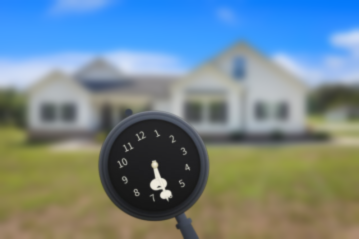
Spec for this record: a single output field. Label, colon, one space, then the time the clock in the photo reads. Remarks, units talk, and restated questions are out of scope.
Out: 6:31
